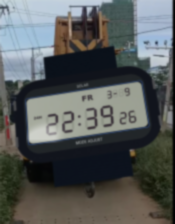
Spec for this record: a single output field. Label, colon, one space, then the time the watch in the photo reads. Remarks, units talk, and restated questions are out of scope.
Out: 22:39:26
